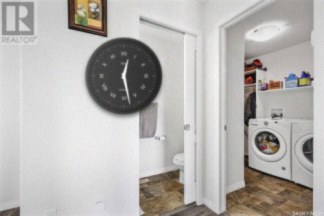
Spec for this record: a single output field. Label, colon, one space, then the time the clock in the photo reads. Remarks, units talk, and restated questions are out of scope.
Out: 12:28
